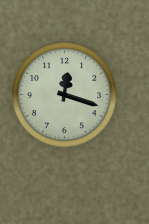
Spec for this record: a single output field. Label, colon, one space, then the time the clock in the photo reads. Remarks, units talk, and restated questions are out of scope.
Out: 12:18
